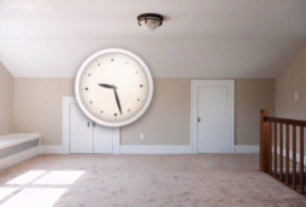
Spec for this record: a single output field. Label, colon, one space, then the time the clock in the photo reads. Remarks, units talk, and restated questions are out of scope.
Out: 9:28
